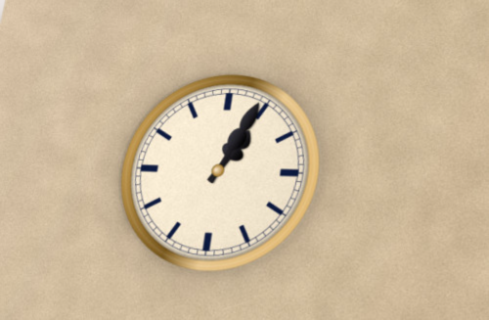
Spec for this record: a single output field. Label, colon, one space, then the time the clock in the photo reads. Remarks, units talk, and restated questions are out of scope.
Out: 1:04
